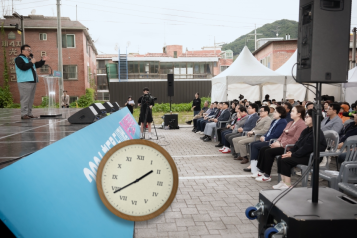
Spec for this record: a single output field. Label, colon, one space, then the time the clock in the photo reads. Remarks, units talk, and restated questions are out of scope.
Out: 1:39
